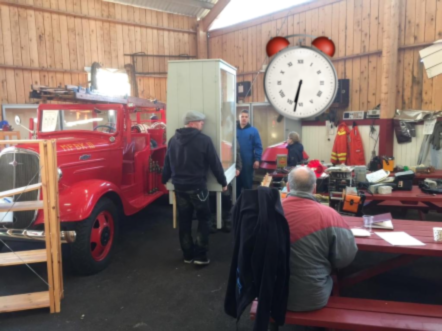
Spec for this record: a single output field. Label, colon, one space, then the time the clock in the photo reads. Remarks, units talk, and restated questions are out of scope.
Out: 6:32
